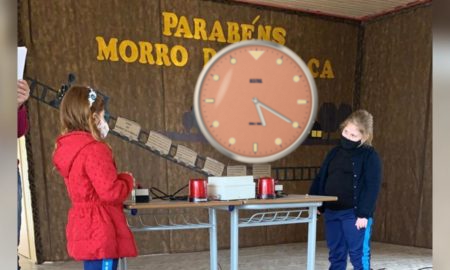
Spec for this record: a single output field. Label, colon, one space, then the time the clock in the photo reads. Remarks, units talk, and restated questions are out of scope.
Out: 5:20
